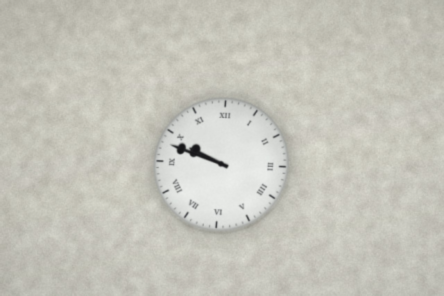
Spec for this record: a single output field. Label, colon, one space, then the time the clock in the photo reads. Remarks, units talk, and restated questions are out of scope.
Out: 9:48
